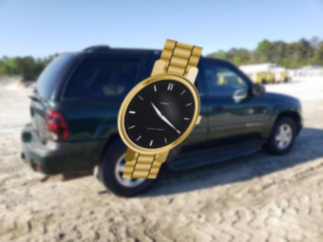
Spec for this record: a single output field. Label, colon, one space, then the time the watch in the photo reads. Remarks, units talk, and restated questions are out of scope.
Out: 10:20
